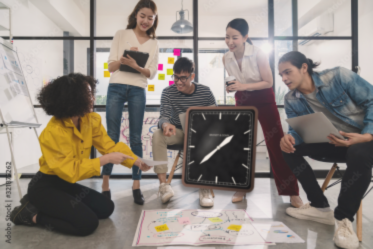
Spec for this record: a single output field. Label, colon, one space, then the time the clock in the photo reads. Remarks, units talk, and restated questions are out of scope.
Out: 1:38
